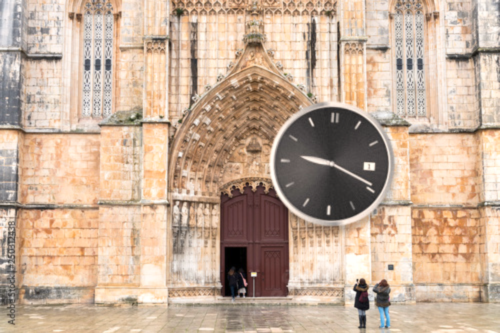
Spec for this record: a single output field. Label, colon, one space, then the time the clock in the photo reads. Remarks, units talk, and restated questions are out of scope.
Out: 9:19
